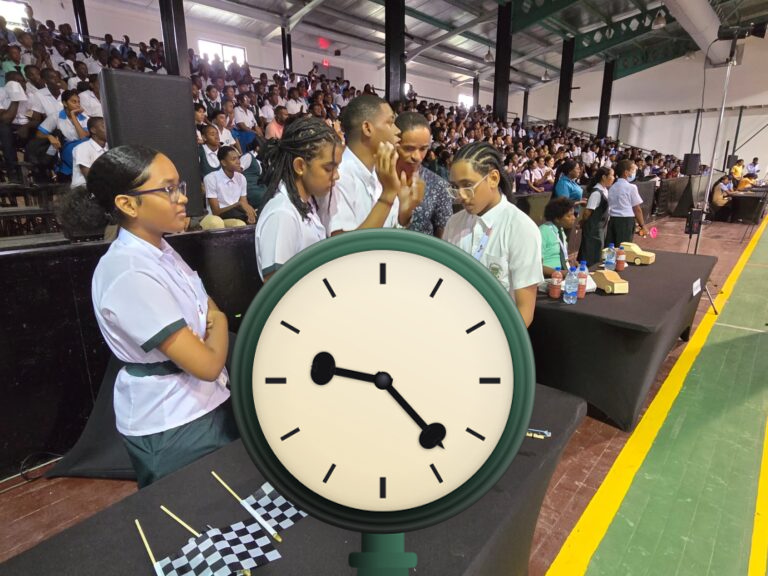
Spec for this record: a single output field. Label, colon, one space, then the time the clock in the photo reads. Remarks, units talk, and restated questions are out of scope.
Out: 9:23
